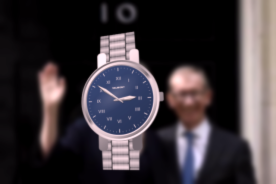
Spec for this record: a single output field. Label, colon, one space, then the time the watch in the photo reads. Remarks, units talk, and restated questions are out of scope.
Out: 2:51
